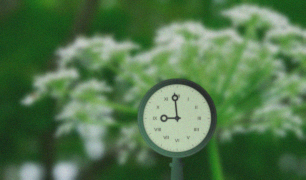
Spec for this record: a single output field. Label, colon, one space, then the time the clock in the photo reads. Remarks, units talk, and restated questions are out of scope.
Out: 8:59
